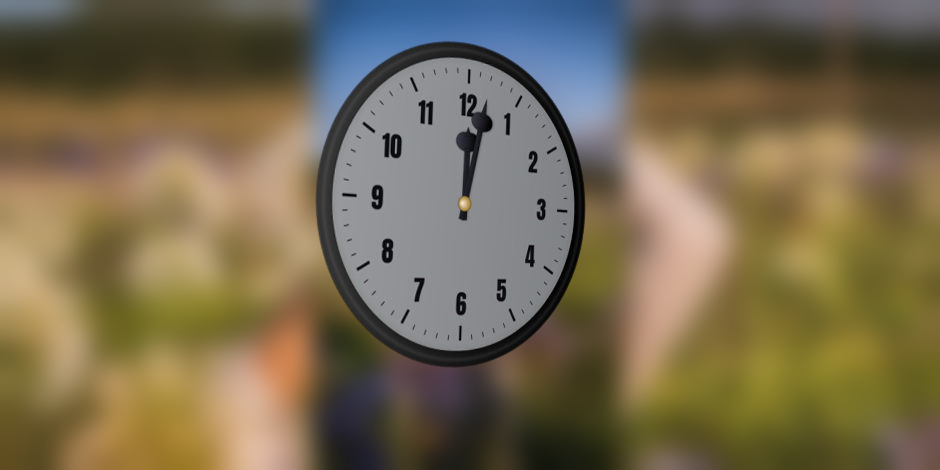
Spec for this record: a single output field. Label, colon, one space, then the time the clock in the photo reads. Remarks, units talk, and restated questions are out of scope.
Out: 12:02
